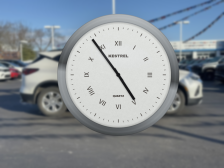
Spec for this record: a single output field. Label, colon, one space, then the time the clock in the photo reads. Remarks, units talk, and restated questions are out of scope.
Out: 4:54
